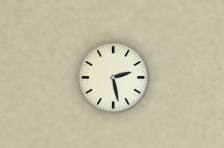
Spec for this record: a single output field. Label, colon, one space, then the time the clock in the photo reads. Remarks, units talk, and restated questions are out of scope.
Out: 2:28
